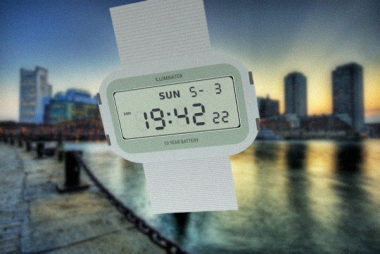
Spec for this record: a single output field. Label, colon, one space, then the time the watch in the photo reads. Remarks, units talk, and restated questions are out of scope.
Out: 19:42:22
